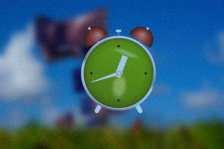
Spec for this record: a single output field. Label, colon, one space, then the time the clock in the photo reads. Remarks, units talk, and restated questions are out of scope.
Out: 12:42
